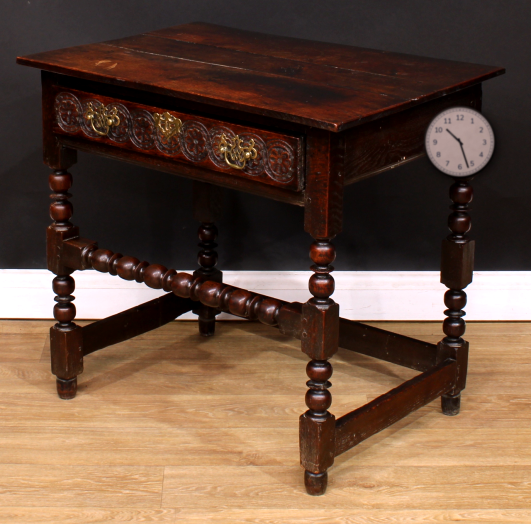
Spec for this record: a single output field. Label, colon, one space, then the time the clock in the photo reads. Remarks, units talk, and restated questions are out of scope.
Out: 10:27
